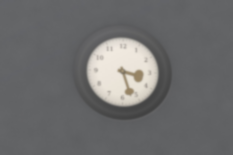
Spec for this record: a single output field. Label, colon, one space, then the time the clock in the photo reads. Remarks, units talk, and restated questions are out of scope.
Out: 3:27
